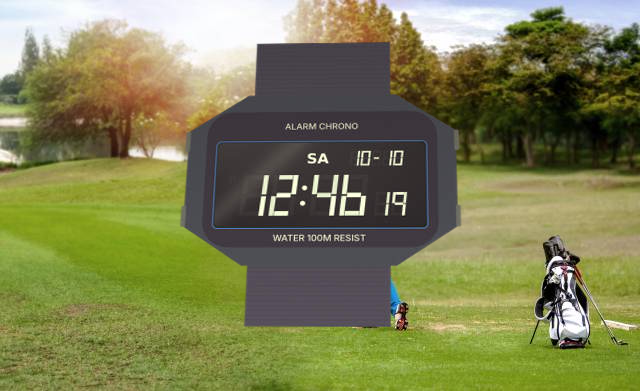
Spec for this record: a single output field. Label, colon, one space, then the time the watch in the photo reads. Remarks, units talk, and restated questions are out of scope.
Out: 12:46:19
